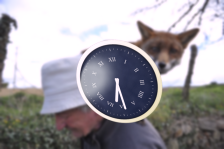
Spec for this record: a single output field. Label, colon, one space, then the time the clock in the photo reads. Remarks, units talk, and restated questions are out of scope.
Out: 6:29
